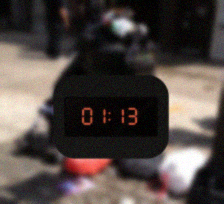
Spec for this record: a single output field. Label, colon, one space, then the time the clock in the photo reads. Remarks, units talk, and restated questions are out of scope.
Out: 1:13
